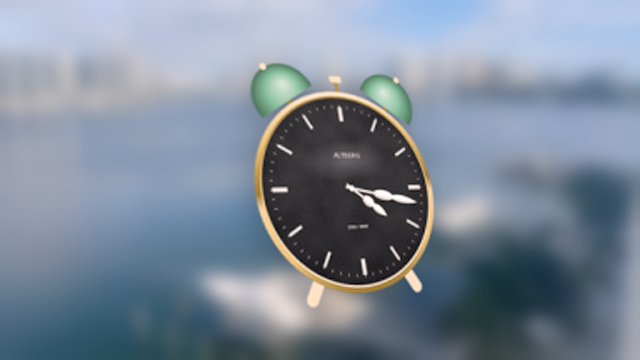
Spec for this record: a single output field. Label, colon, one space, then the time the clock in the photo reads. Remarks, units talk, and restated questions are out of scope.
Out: 4:17
